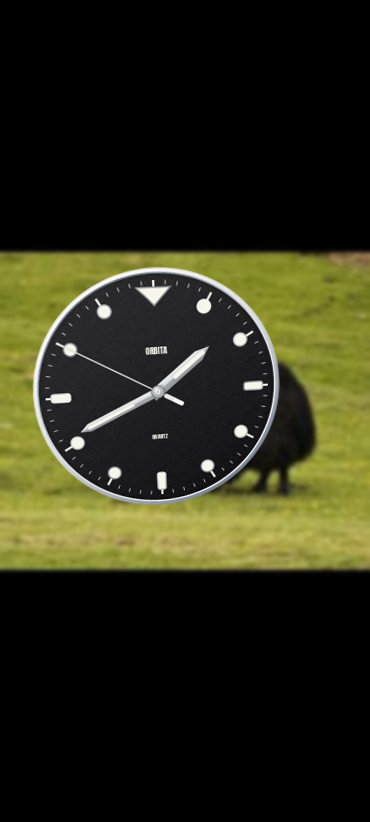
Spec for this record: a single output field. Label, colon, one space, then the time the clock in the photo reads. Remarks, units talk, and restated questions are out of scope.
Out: 1:40:50
